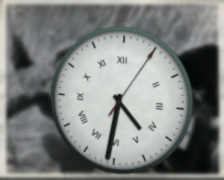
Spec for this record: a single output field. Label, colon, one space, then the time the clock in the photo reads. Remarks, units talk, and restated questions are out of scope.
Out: 4:31:05
